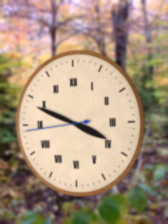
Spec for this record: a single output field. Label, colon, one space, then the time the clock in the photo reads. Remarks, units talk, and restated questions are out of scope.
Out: 3:48:44
